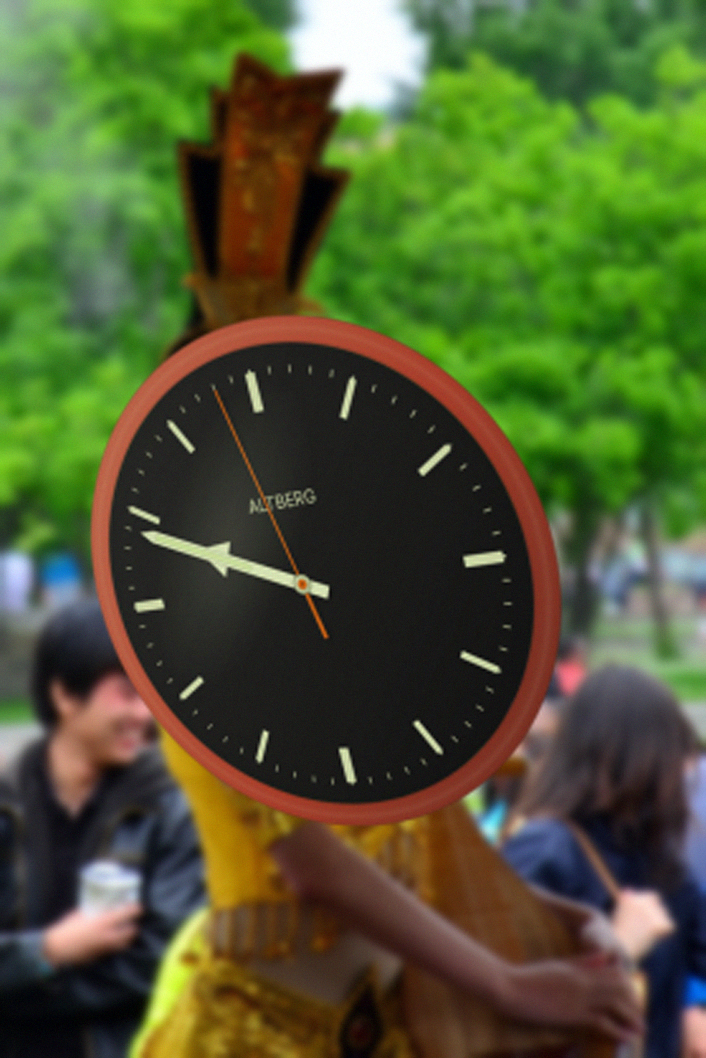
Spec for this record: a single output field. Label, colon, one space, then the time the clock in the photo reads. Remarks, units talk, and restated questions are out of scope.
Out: 9:48:58
